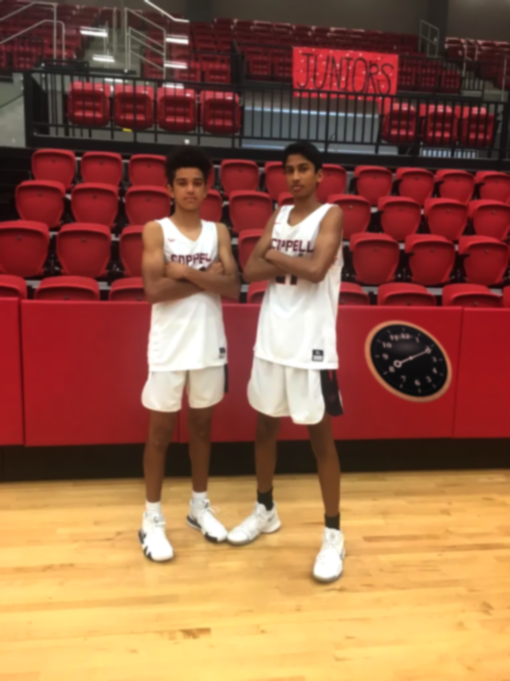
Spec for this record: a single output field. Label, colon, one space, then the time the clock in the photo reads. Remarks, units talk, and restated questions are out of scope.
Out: 8:11
